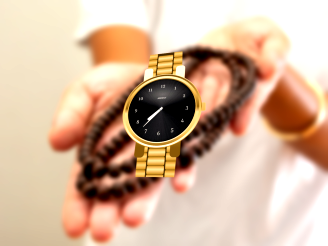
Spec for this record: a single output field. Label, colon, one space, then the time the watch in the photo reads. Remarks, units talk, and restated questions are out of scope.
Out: 7:37
